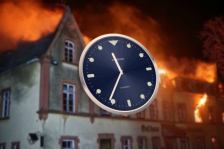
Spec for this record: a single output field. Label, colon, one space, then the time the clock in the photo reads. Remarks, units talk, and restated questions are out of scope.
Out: 11:36
